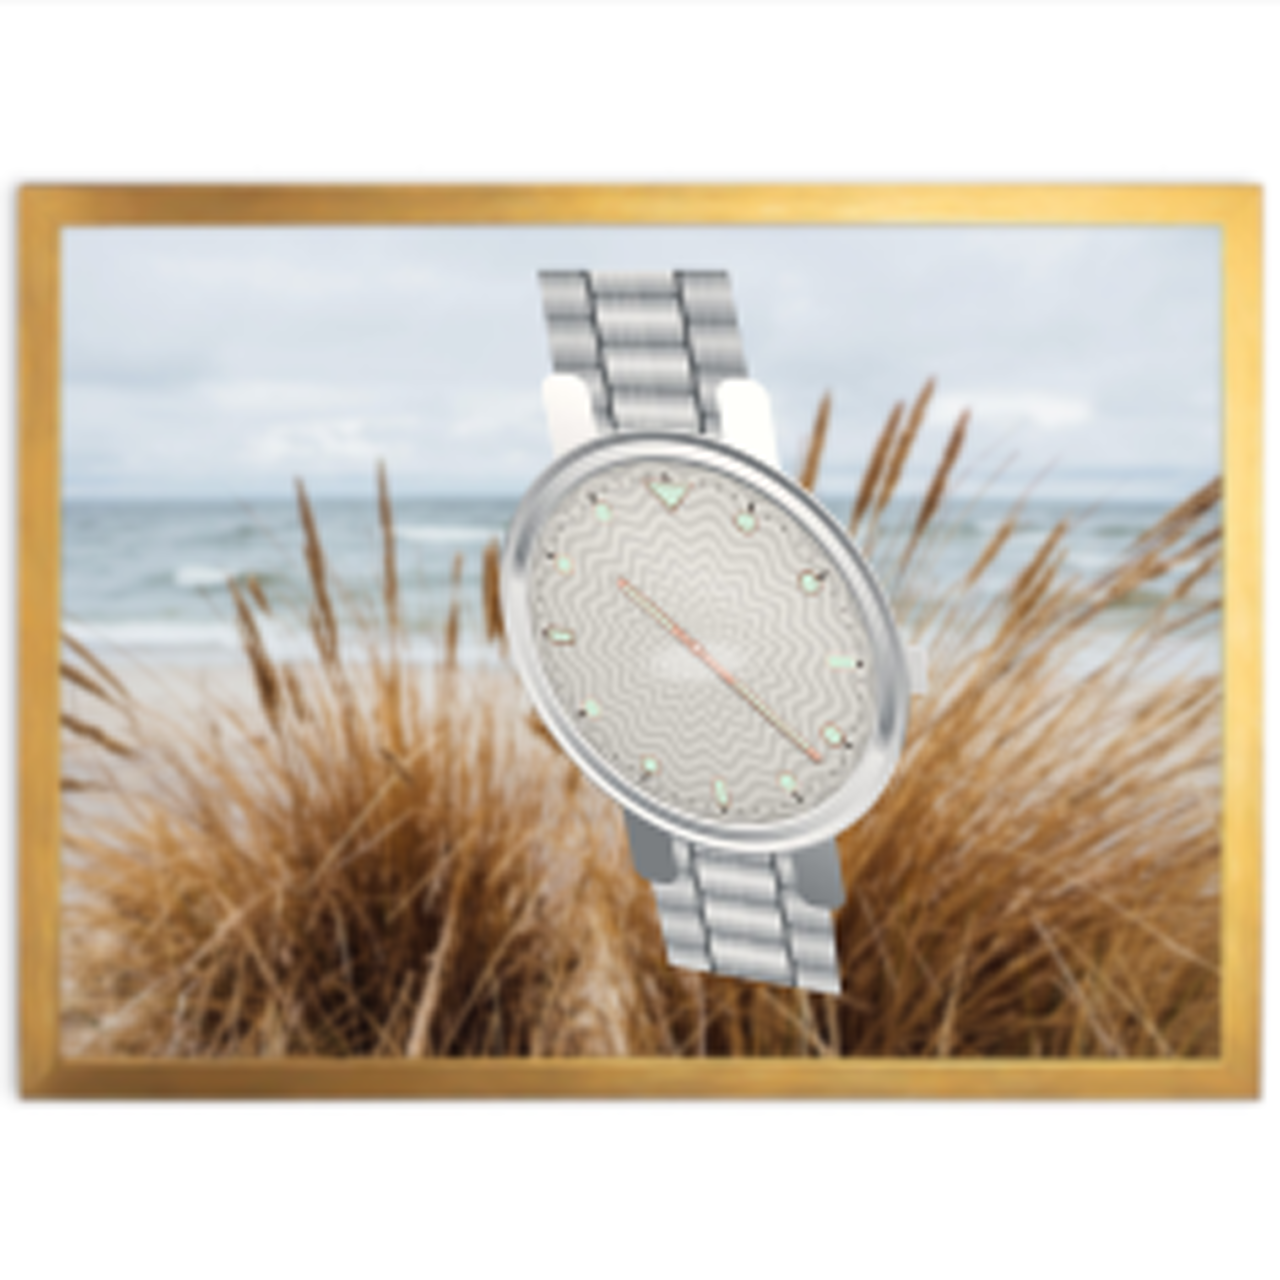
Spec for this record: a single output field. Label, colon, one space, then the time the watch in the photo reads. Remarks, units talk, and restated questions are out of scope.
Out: 10:22
